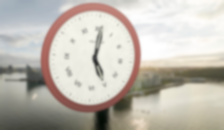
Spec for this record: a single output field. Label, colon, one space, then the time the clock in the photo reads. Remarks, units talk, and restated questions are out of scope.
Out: 5:01
